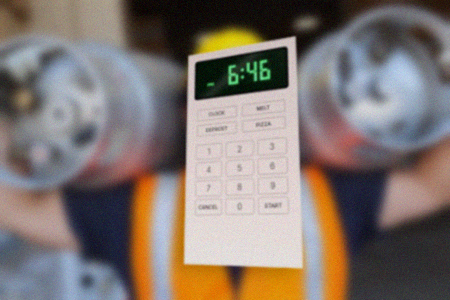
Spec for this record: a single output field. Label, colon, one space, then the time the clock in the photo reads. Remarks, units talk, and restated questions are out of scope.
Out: 6:46
